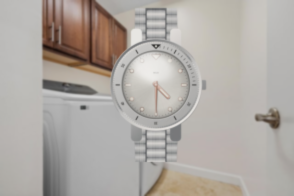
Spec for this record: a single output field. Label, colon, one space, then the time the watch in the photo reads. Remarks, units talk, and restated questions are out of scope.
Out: 4:30
